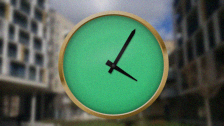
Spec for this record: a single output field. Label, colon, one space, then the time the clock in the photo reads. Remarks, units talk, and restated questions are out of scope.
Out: 4:05
